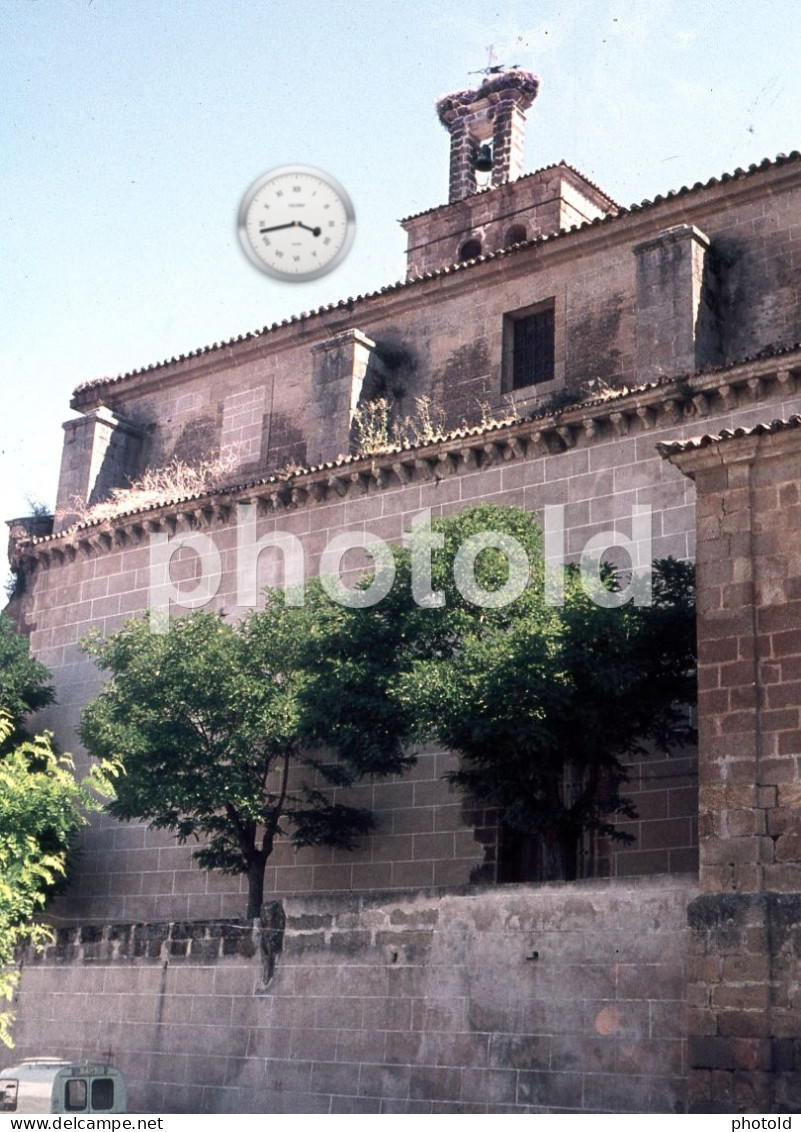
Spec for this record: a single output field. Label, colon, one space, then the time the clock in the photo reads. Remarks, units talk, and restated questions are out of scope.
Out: 3:43
